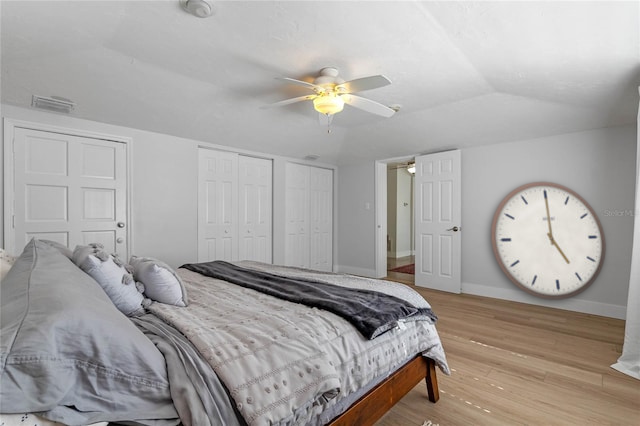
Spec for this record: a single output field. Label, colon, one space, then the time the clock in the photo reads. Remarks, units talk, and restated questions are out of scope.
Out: 5:00
